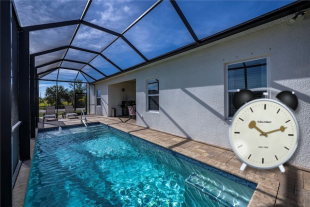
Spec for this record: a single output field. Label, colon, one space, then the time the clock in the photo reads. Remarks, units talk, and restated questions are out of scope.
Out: 10:12
